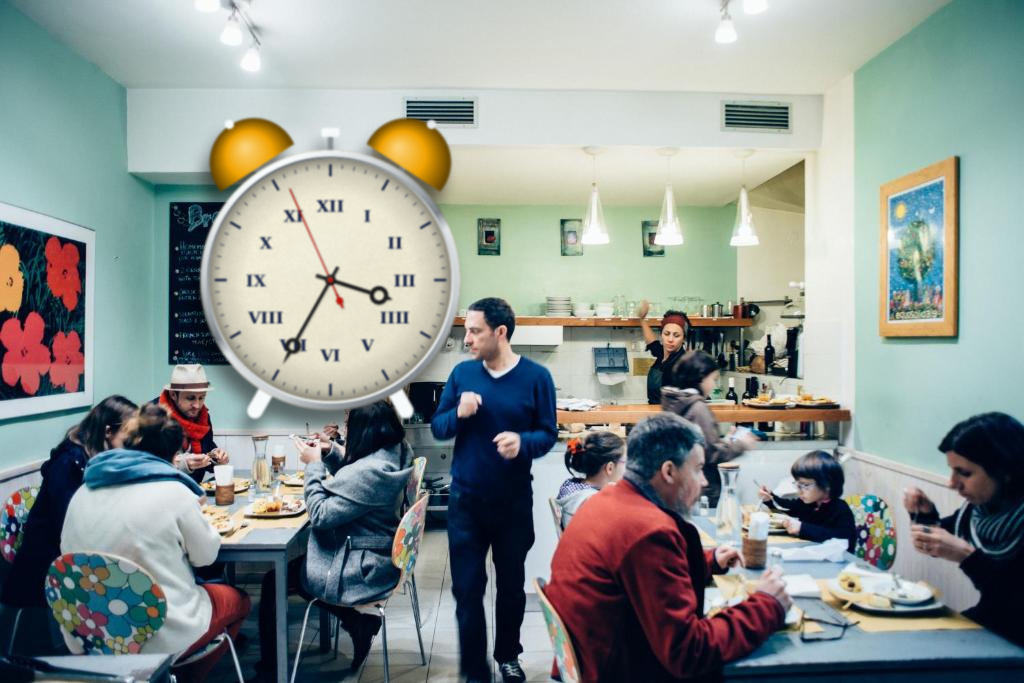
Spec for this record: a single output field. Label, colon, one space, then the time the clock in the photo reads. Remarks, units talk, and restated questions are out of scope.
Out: 3:34:56
